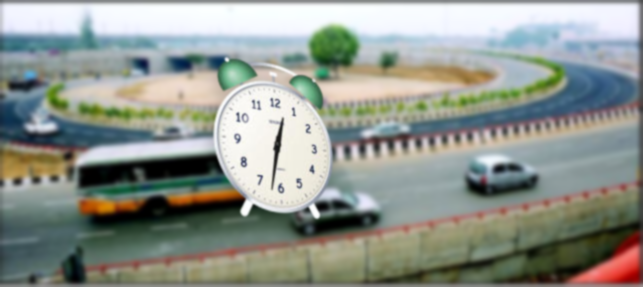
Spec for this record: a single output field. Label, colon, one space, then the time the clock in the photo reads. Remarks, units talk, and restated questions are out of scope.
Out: 12:32
